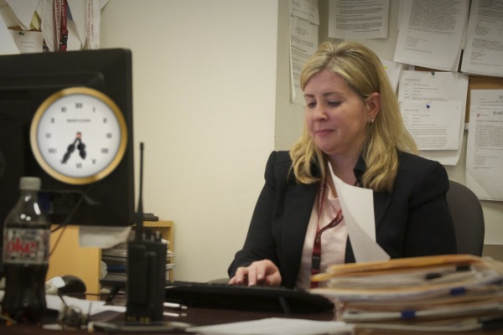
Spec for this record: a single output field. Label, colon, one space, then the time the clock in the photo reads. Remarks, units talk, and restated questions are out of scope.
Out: 5:35
